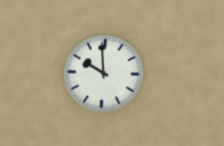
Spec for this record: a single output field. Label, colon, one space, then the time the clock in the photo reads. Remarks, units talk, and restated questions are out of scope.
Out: 9:59
